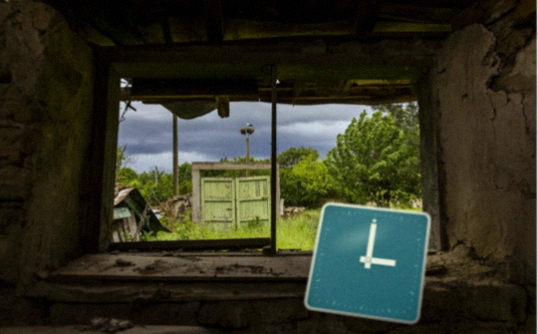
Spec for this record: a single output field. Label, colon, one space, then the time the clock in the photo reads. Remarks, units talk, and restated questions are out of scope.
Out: 3:00
